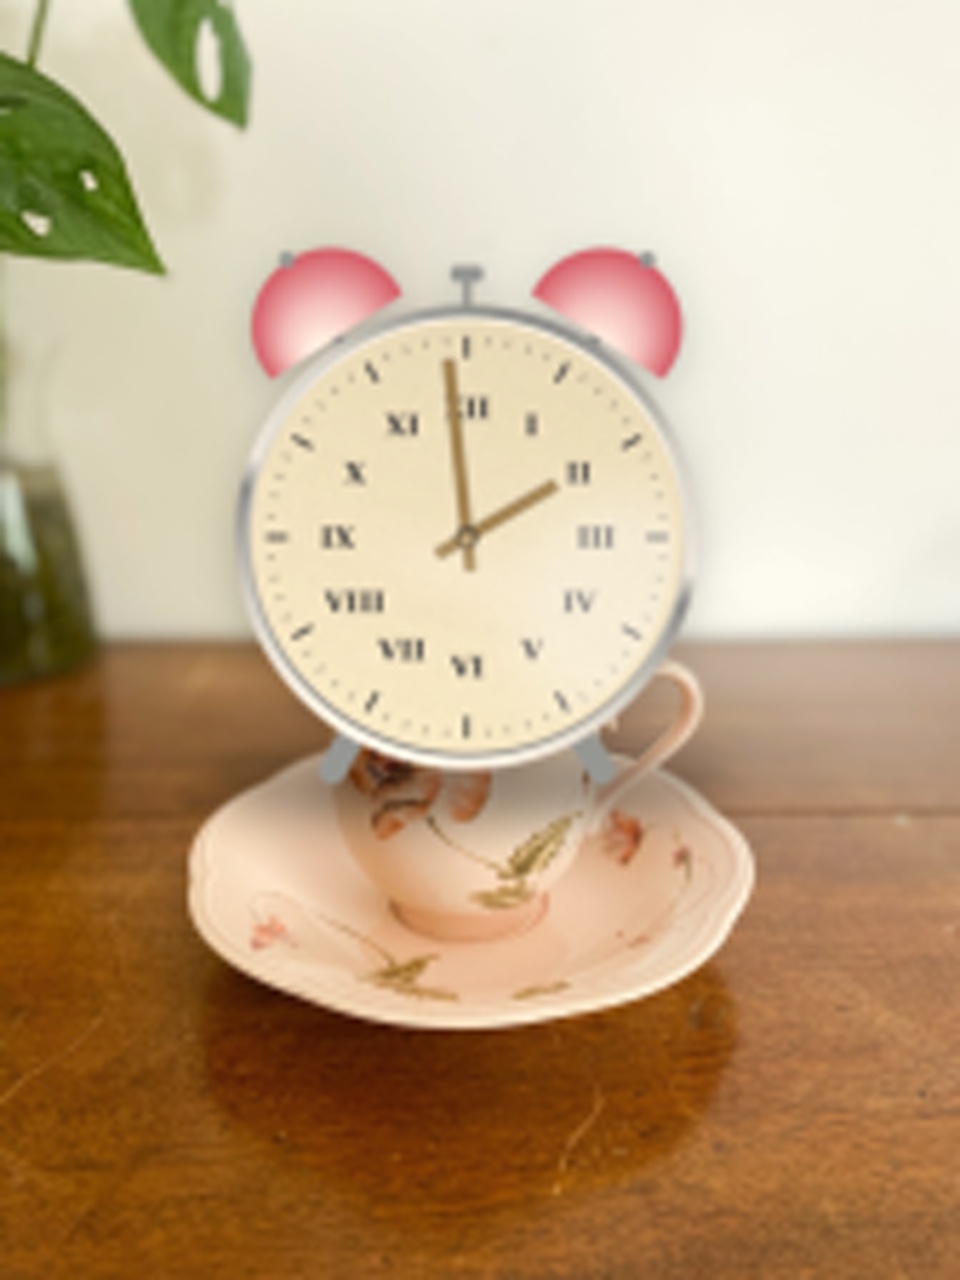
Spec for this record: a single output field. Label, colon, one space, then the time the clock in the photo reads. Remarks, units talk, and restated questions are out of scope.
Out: 1:59
